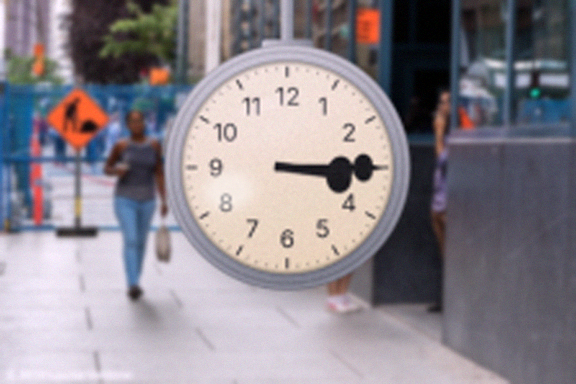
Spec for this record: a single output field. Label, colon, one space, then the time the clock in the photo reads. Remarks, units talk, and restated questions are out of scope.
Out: 3:15
